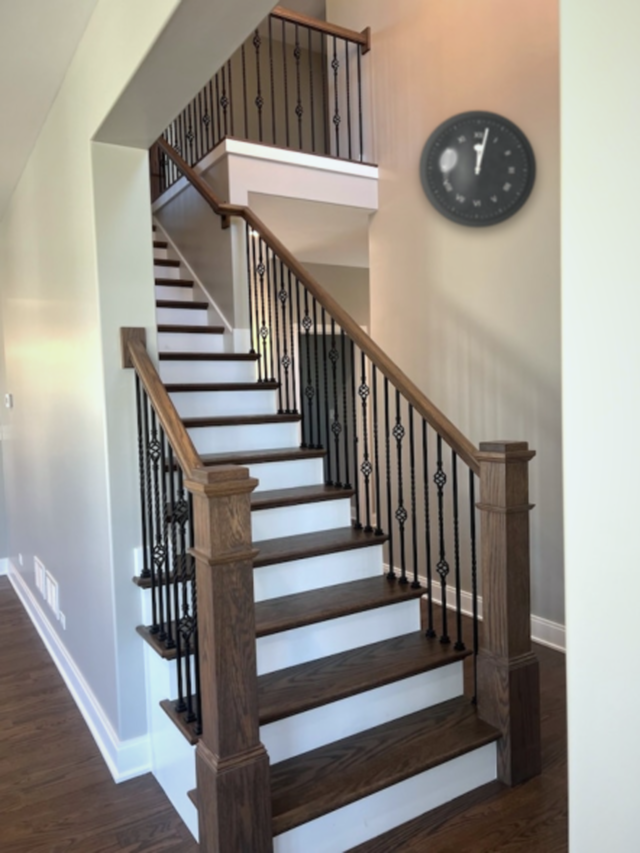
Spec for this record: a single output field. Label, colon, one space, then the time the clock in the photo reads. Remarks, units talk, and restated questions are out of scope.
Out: 12:02
